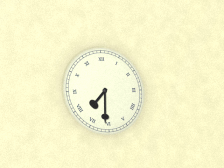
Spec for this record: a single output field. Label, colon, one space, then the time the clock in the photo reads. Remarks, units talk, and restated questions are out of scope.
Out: 7:31
